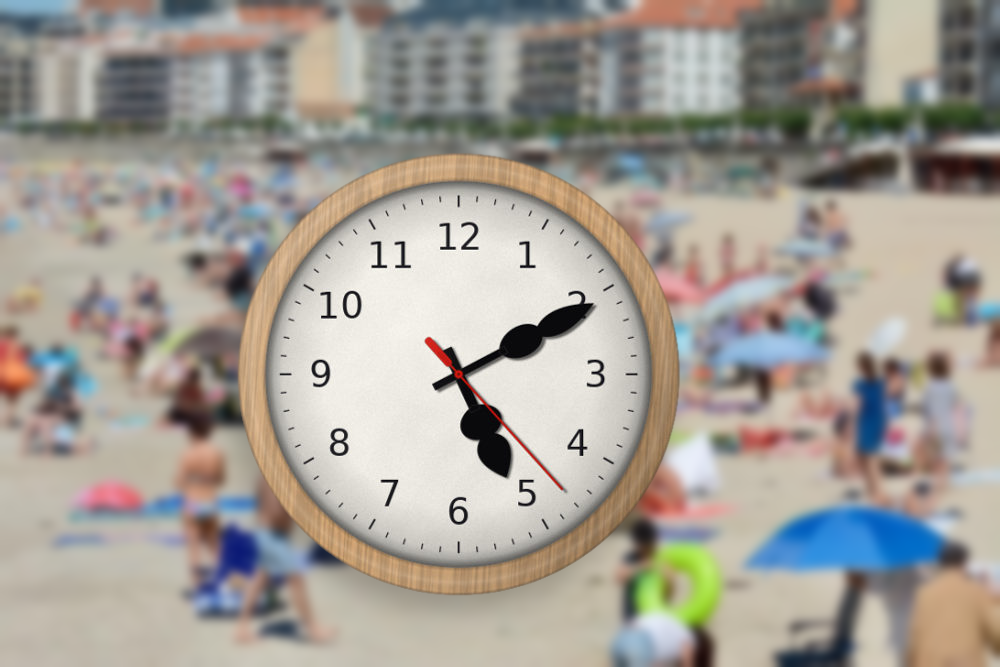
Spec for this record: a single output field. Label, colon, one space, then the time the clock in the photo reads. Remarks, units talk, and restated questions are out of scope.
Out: 5:10:23
